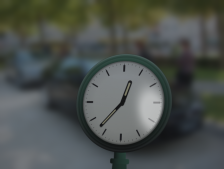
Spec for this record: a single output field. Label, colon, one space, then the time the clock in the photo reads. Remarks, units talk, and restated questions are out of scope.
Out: 12:37
